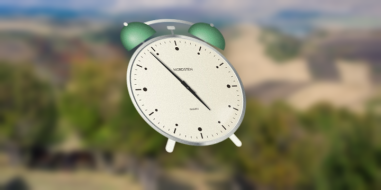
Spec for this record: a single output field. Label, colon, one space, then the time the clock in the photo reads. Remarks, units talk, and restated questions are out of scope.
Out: 4:54
